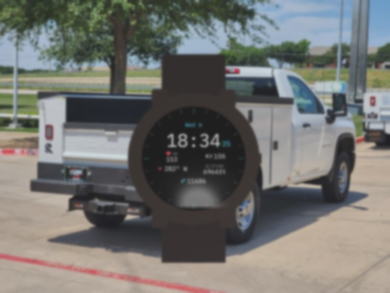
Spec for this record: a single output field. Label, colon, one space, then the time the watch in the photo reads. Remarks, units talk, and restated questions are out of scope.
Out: 18:34
